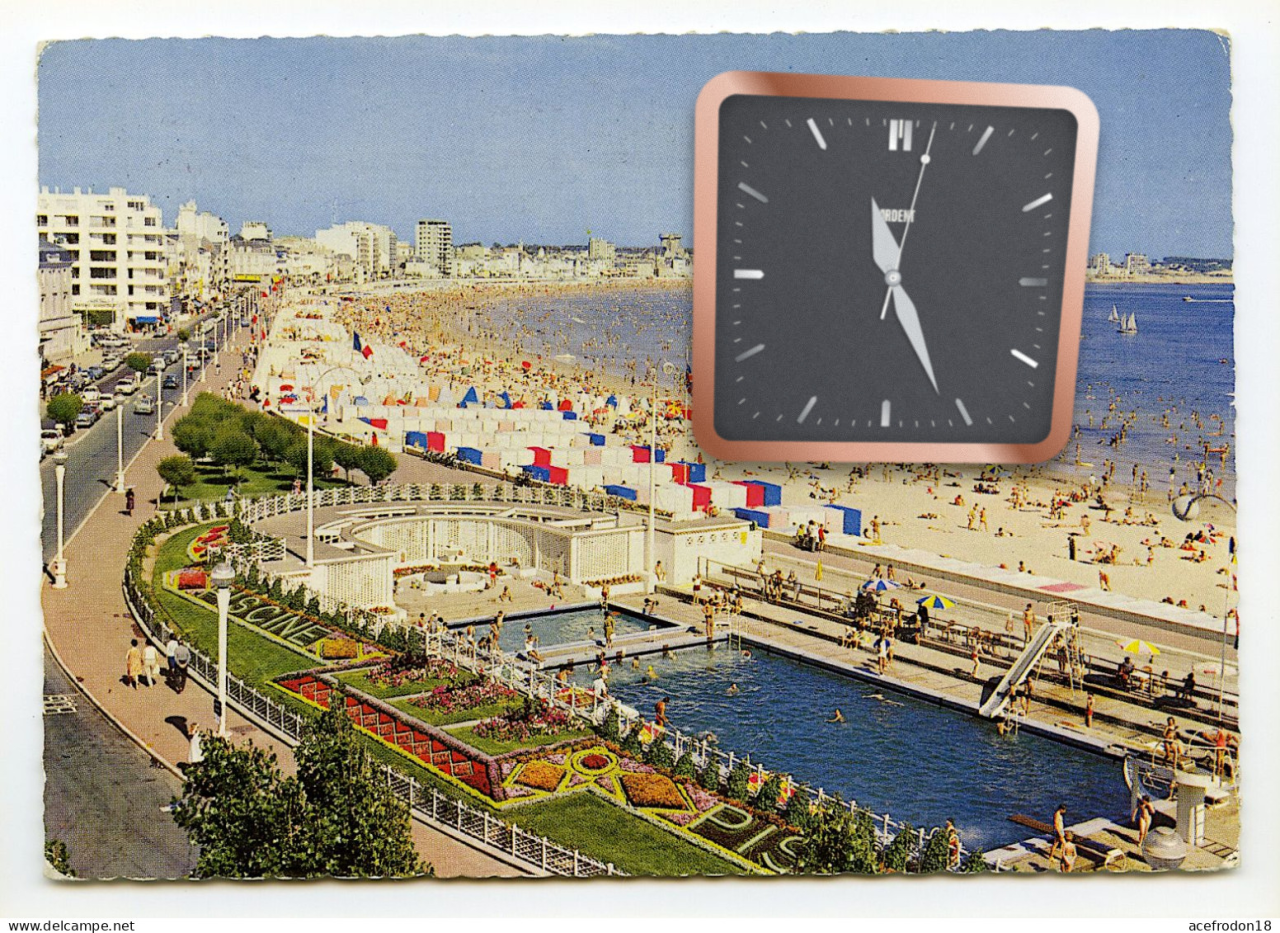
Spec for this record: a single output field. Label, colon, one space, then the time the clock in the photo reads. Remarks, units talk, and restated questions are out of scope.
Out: 11:26:02
